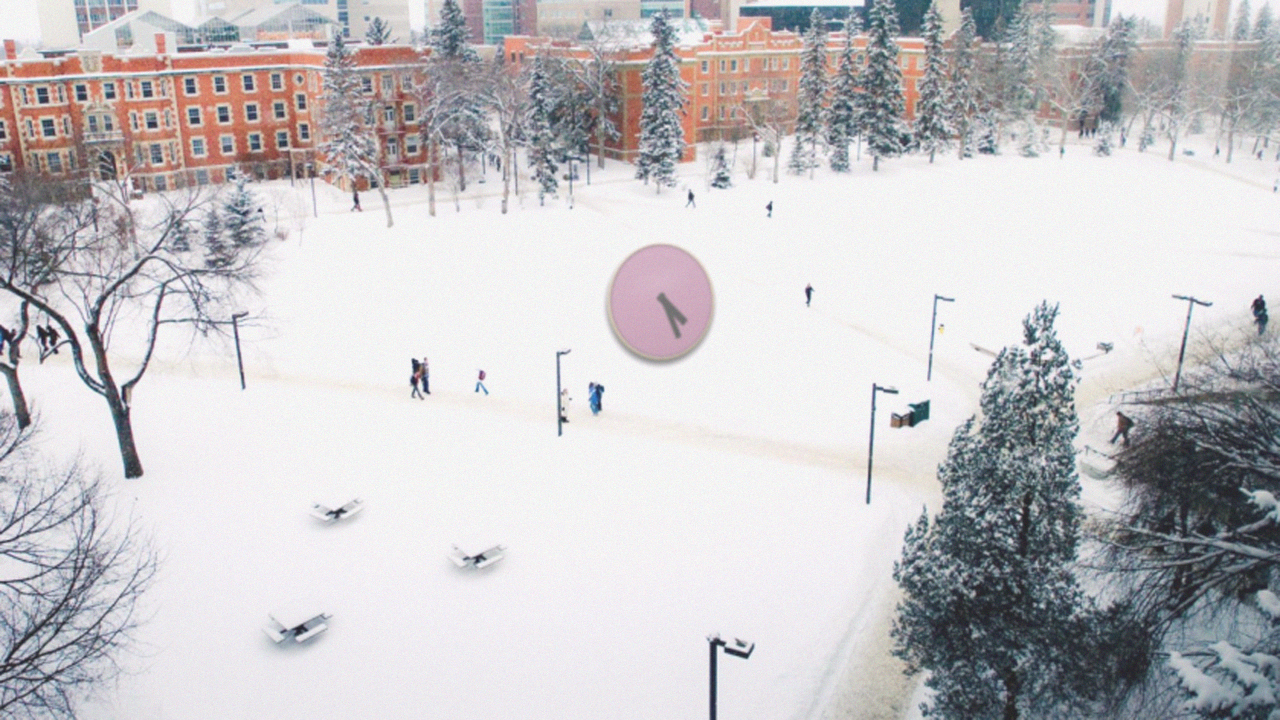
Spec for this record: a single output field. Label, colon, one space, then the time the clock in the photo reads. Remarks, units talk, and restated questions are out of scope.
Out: 4:26
